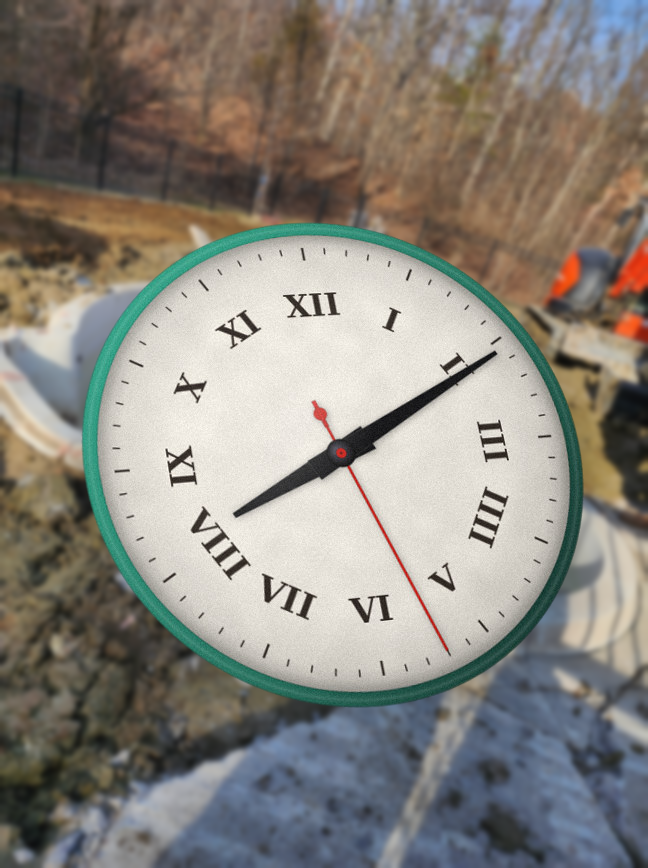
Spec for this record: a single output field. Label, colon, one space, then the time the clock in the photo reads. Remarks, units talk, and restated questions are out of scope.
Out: 8:10:27
